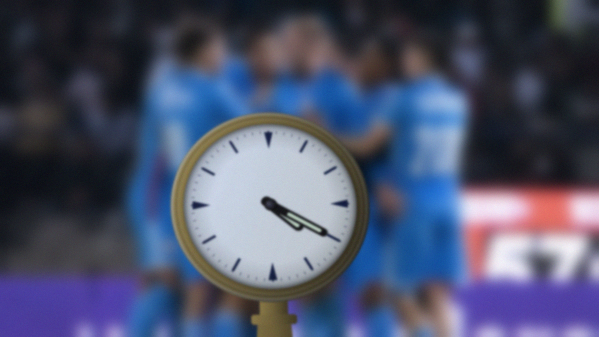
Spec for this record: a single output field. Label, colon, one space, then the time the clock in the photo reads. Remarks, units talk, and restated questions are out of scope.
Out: 4:20
